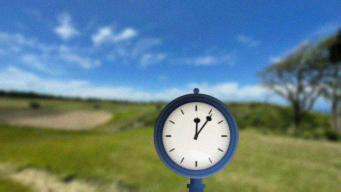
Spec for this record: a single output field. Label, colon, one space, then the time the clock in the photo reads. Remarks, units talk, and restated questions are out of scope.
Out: 12:06
